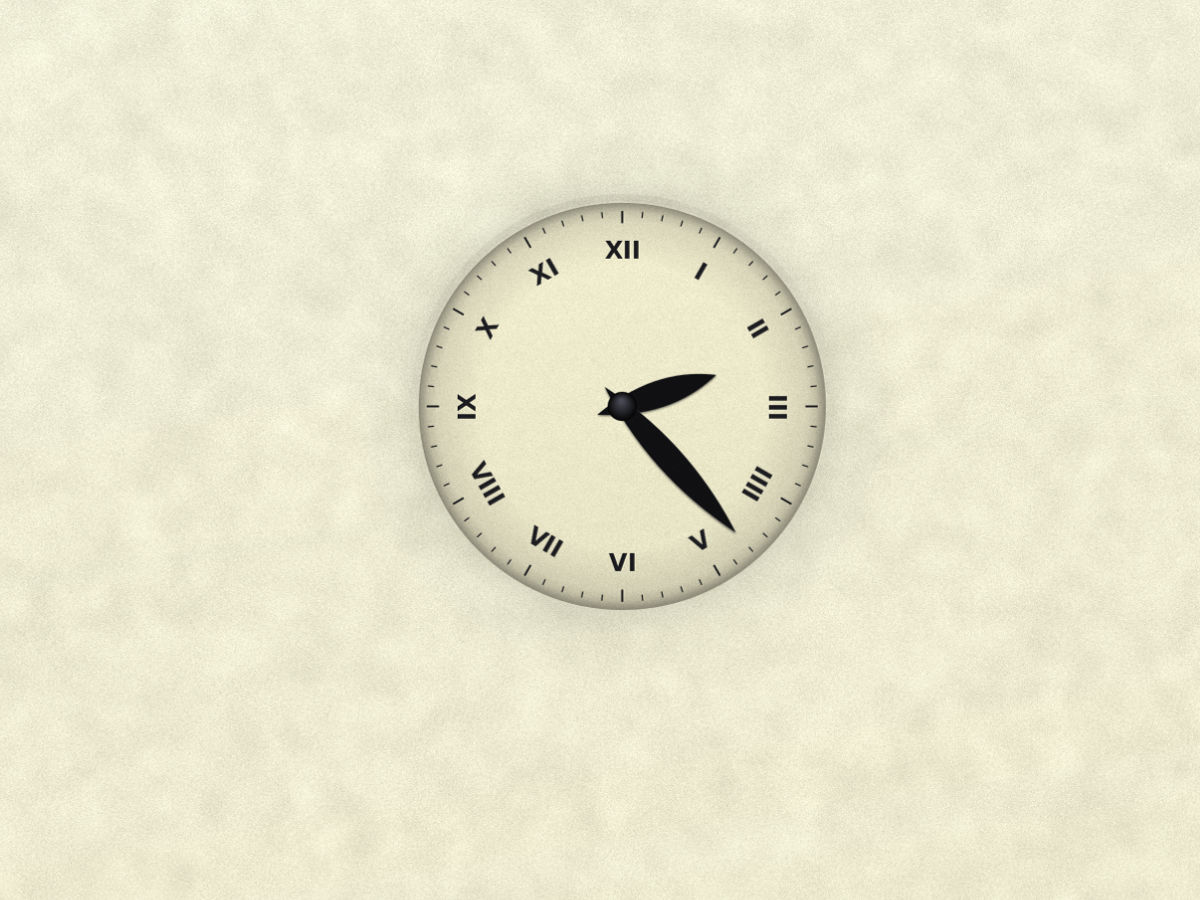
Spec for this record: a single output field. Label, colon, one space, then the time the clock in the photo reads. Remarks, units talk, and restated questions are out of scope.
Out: 2:23
